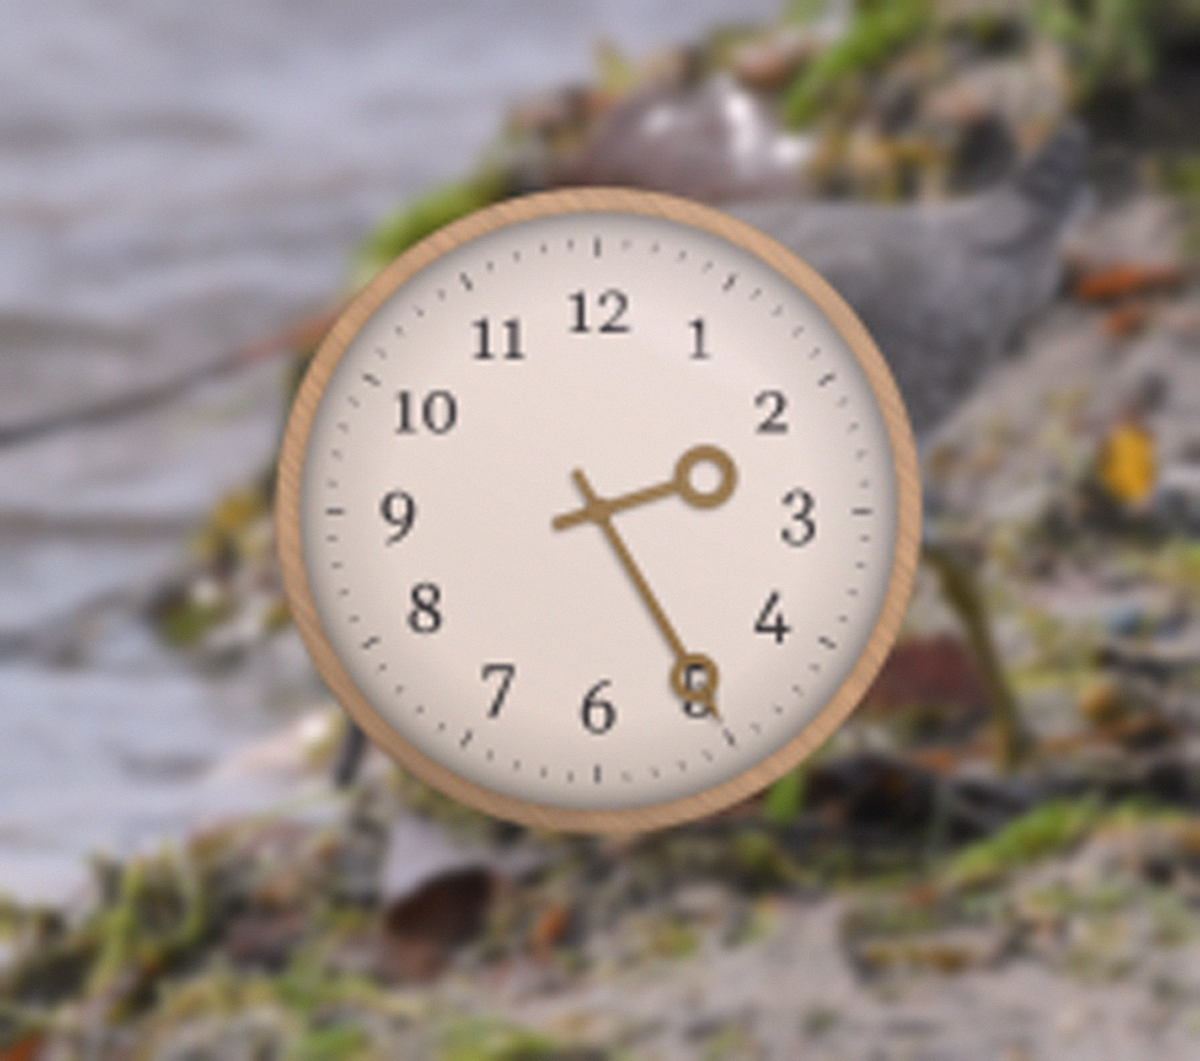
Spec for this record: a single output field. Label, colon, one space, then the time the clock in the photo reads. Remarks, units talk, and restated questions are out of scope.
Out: 2:25
